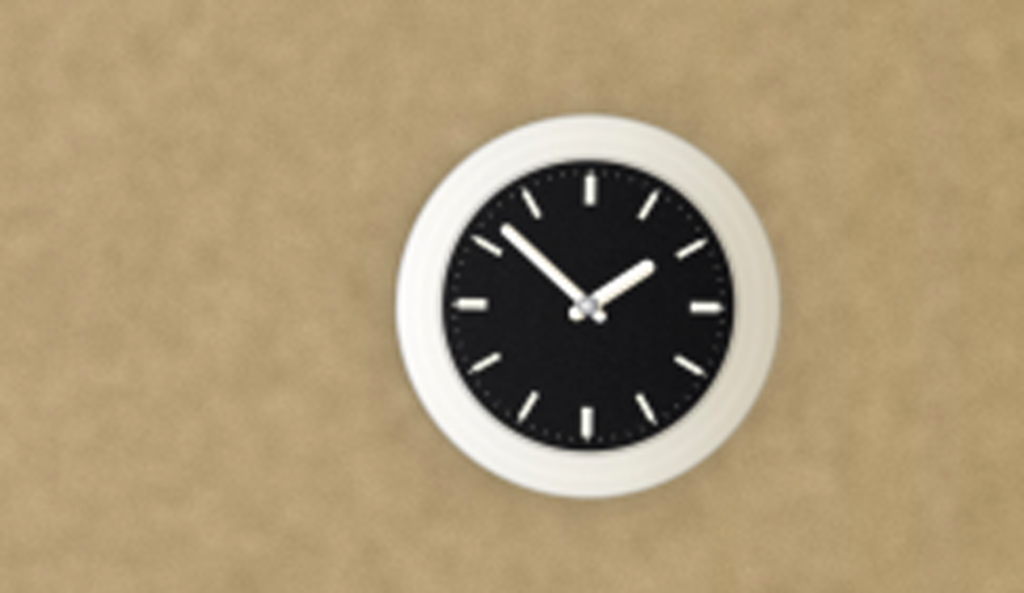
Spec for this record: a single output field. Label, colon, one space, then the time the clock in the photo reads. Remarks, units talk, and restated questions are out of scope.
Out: 1:52
